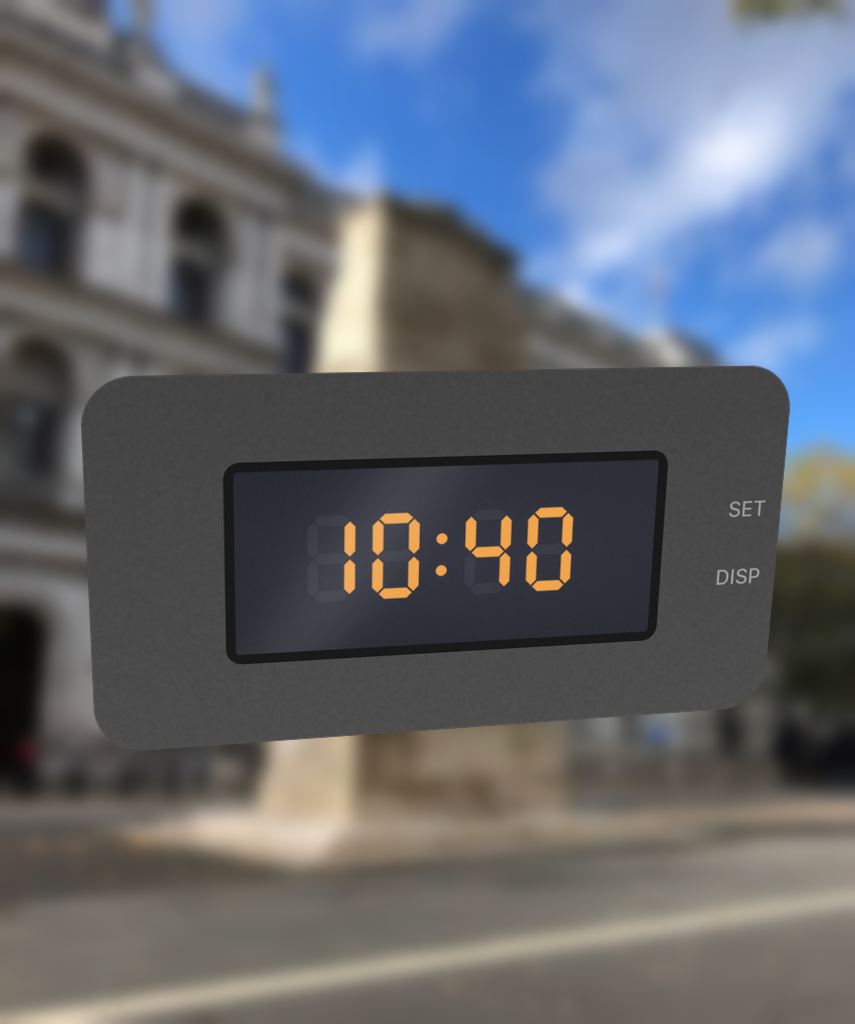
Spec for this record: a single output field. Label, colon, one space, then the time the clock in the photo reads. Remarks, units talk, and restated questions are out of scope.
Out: 10:40
